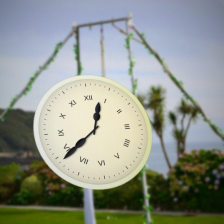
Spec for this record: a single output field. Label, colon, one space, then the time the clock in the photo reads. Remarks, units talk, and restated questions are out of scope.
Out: 12:39
